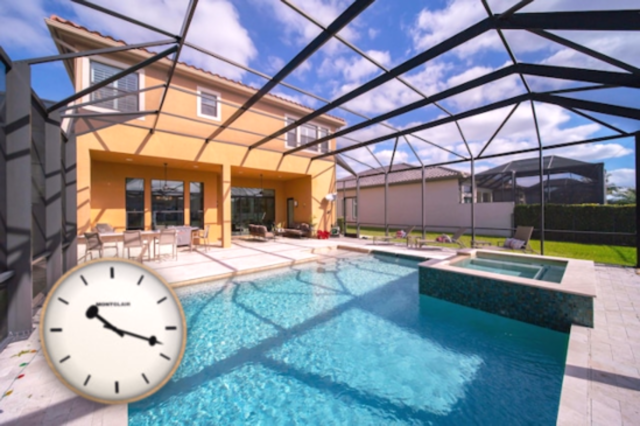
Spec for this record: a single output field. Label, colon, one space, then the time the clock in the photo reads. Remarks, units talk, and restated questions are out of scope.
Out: 10:18
